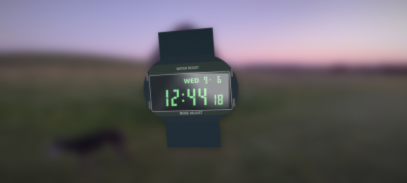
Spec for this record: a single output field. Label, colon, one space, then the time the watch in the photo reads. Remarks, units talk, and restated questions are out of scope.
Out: 12:44:18
